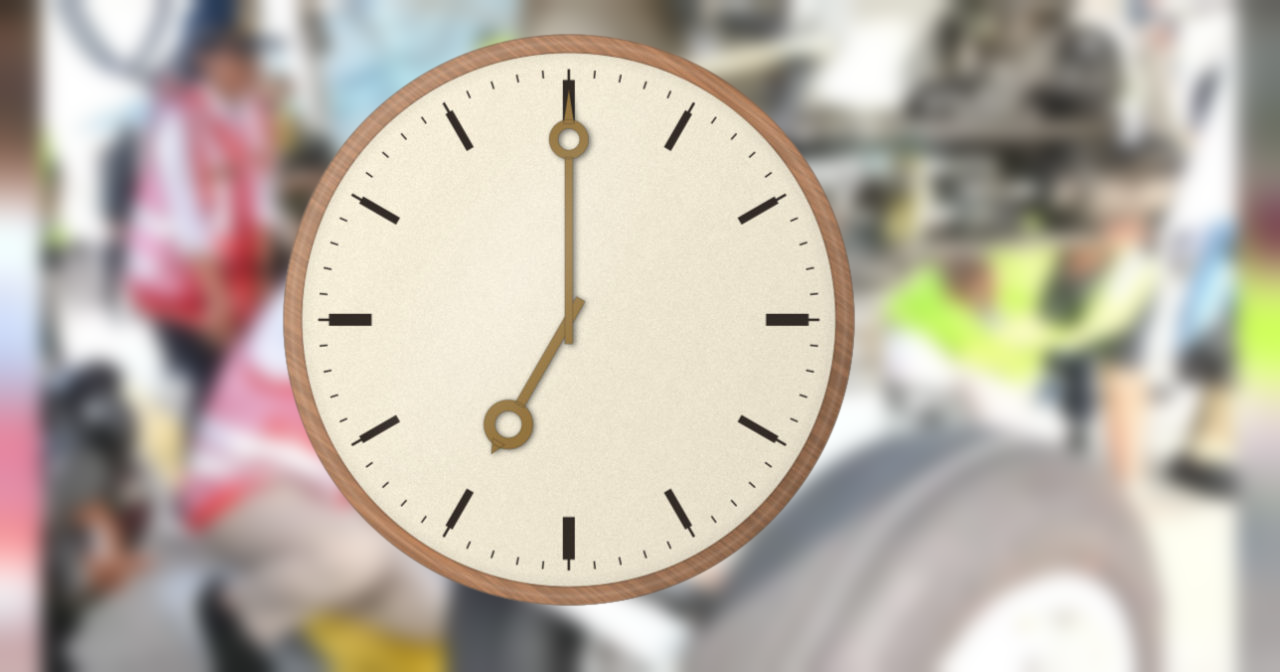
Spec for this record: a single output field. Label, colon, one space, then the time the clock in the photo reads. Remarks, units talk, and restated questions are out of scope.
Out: 7:00
